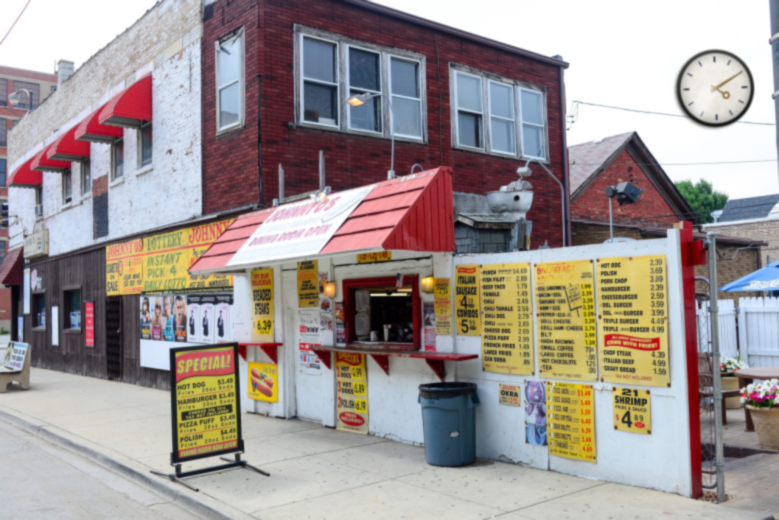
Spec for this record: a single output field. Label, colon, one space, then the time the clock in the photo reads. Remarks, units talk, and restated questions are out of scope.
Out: 4:10
